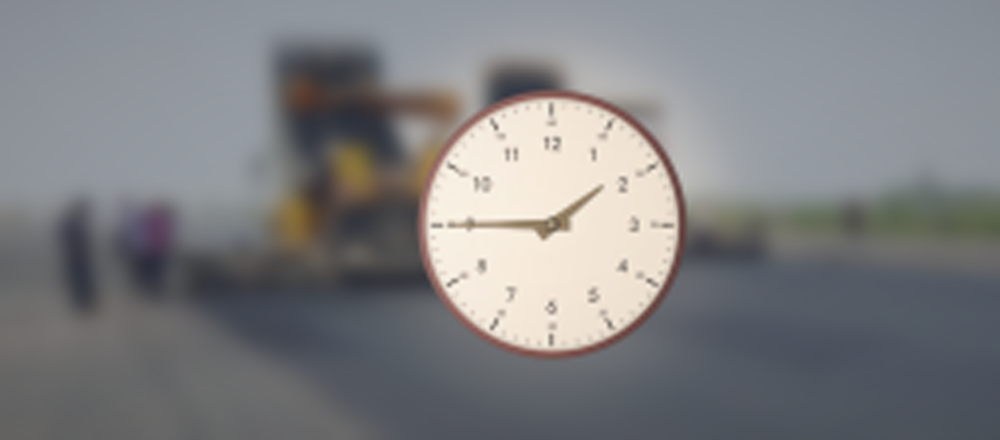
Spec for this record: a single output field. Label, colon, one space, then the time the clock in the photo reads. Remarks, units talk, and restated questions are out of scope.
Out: 1:45
